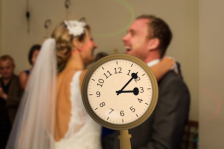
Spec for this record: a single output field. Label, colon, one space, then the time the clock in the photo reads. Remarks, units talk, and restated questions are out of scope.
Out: 3:08
